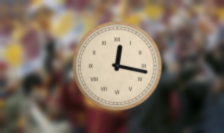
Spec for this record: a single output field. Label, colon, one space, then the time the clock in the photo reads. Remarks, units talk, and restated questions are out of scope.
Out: 12:17
